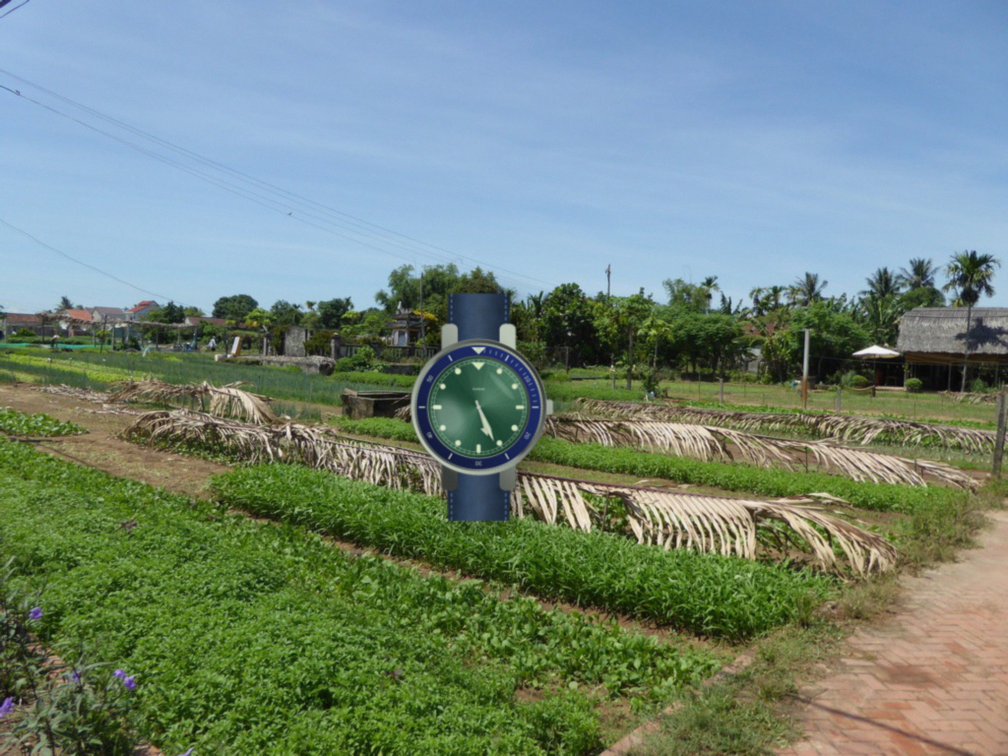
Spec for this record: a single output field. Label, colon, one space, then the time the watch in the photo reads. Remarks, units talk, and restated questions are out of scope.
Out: 5:26
